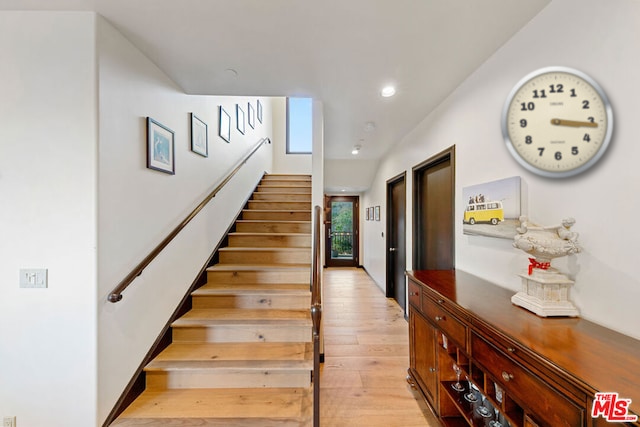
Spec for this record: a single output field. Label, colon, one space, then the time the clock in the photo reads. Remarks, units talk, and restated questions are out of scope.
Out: 3:16
